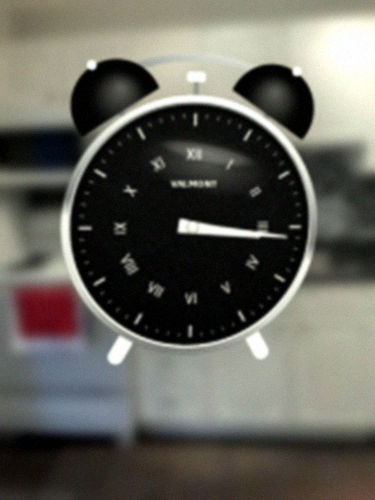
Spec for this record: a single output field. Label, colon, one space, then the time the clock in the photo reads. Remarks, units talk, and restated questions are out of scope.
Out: 3:16
